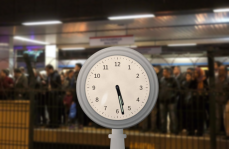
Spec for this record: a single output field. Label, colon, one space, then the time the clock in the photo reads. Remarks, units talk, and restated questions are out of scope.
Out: 5:28
